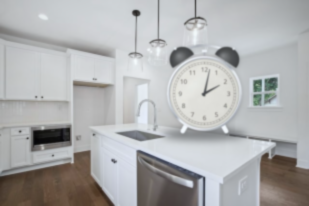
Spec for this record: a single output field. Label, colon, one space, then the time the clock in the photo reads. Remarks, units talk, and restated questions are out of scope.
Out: 2:02
